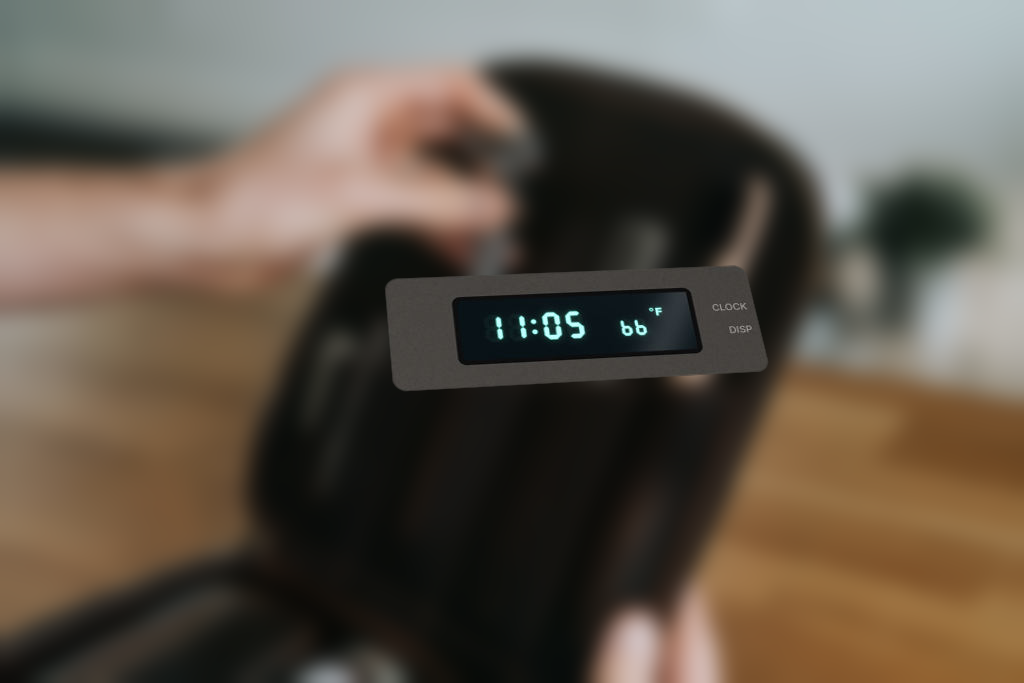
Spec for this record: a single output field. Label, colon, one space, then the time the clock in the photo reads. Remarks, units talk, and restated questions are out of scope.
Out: 11:05
